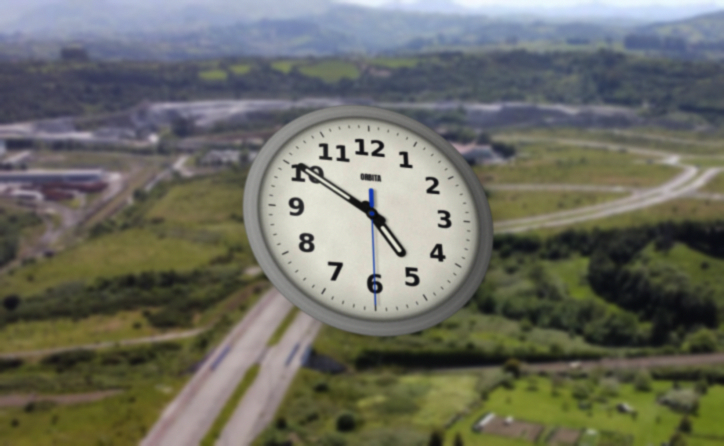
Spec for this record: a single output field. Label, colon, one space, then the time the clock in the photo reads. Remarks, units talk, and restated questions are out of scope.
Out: 4:50:30
